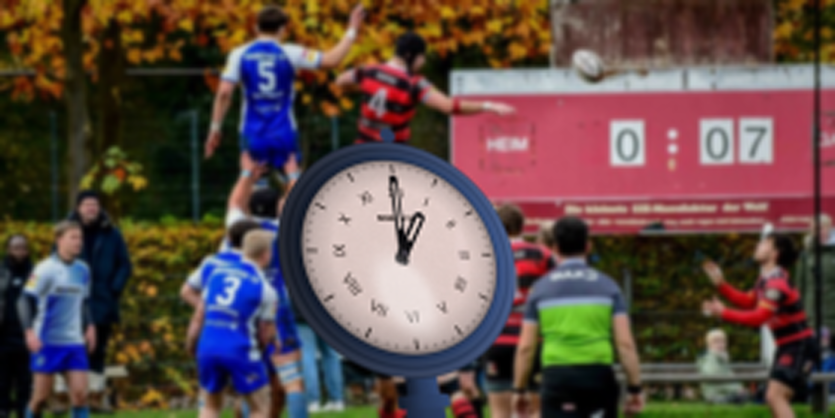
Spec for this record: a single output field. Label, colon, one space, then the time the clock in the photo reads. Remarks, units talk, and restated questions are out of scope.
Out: 1:00
